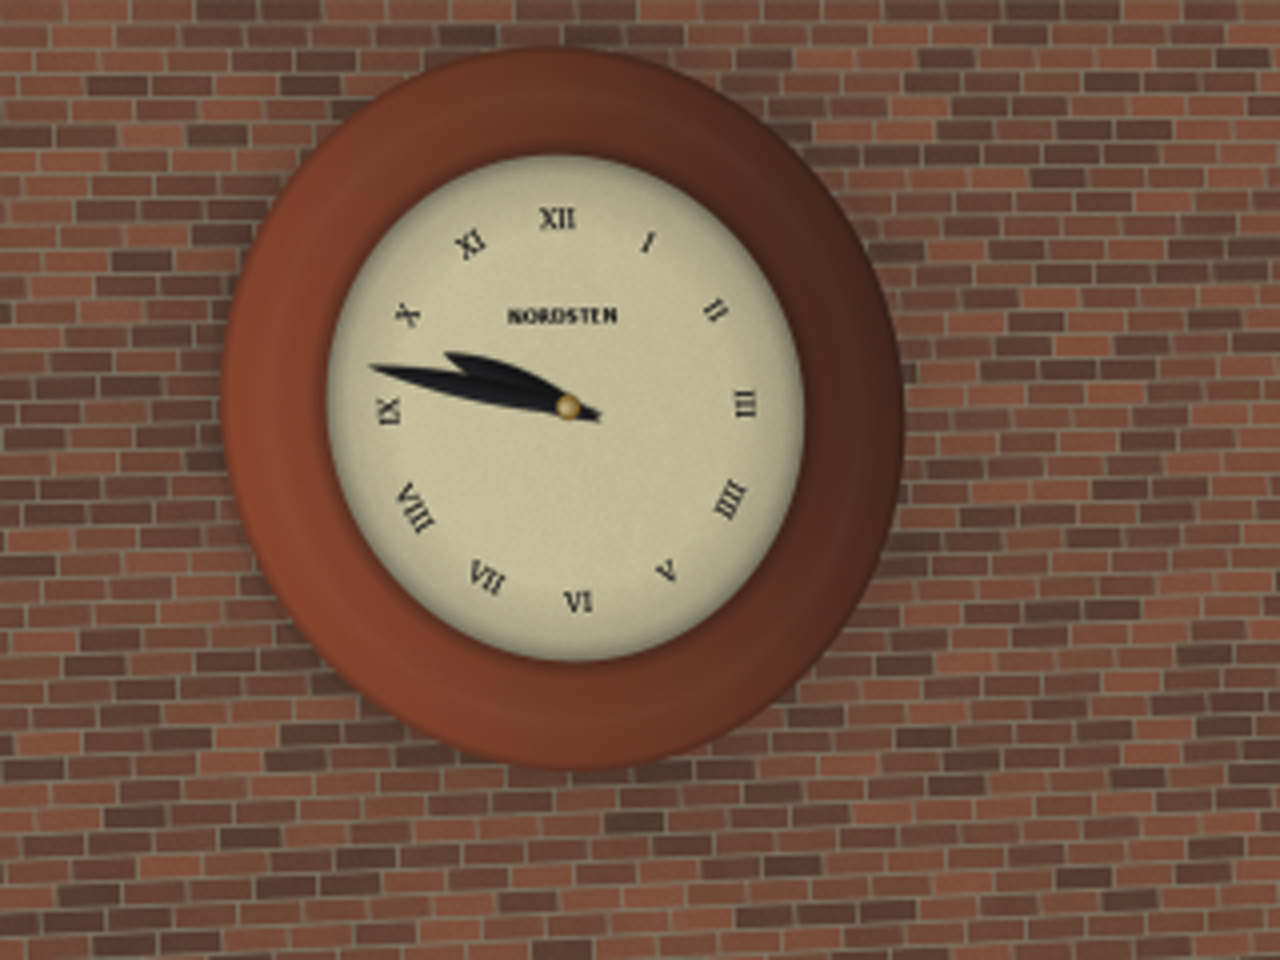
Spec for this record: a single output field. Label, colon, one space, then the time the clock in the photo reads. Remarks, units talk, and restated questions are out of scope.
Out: 9:47
